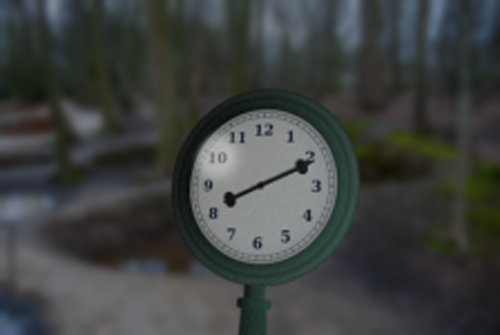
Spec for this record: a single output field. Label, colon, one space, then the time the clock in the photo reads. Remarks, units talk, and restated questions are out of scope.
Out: 8:11
